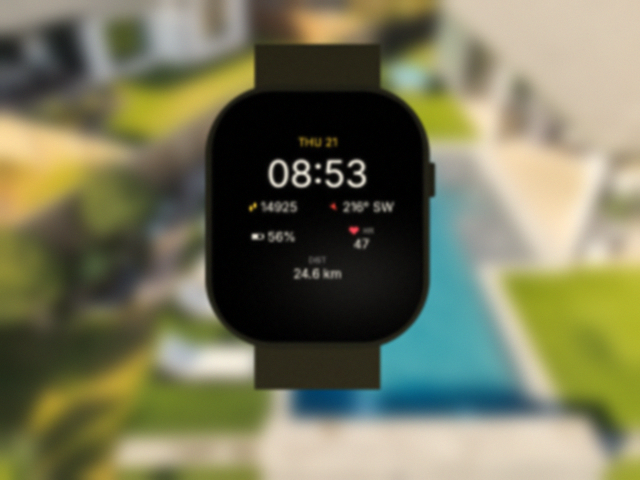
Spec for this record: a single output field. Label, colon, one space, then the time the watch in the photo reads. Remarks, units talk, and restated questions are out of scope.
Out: 8:53
